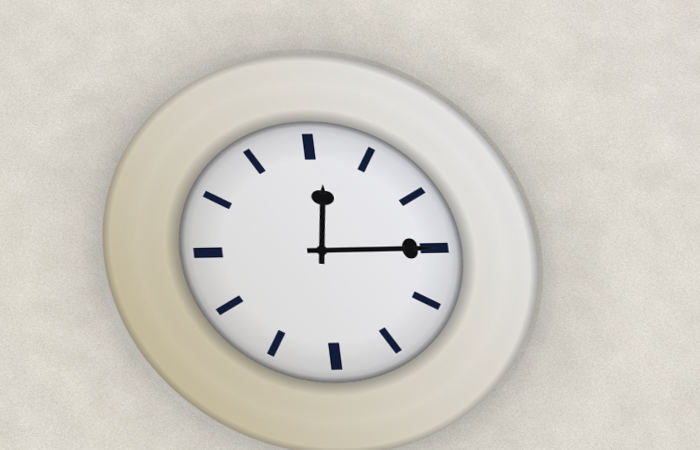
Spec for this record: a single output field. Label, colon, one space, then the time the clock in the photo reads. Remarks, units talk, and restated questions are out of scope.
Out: 12:15
